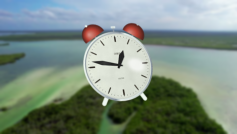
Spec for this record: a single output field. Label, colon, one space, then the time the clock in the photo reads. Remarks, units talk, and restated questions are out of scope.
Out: 12:47
